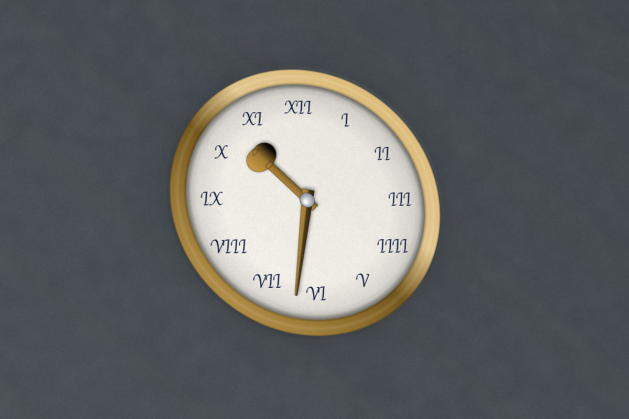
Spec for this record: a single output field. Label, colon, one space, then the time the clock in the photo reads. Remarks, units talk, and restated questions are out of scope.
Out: 10:32
